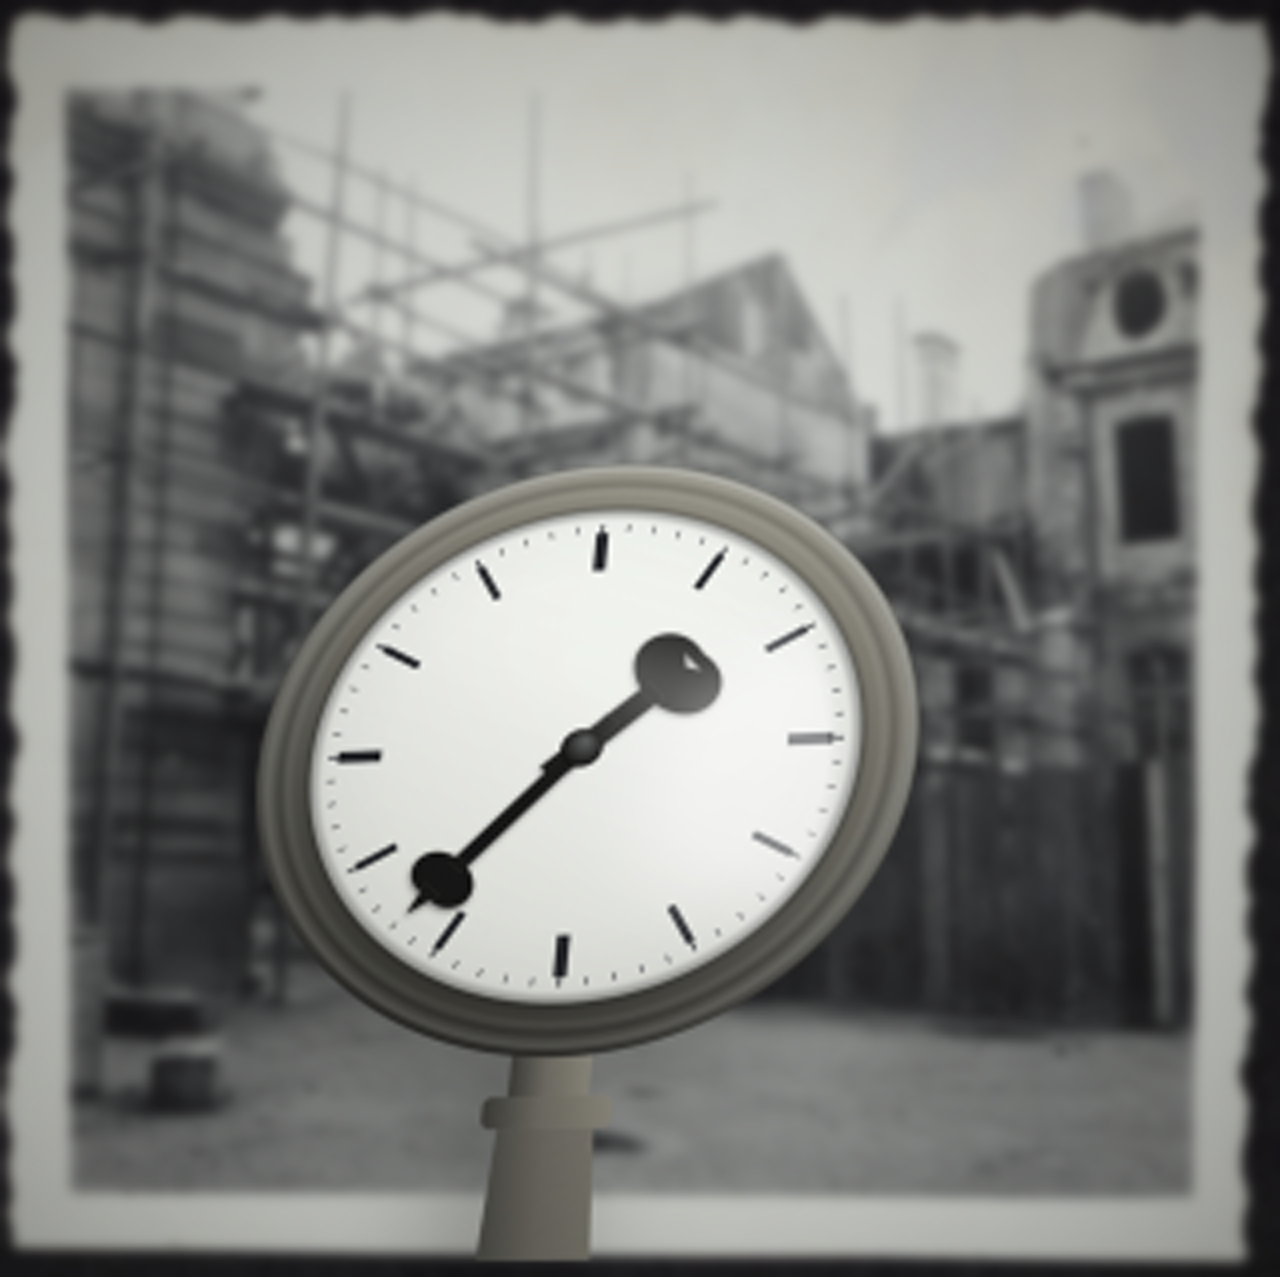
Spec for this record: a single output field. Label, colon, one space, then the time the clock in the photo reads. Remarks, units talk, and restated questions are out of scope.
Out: 1:37
